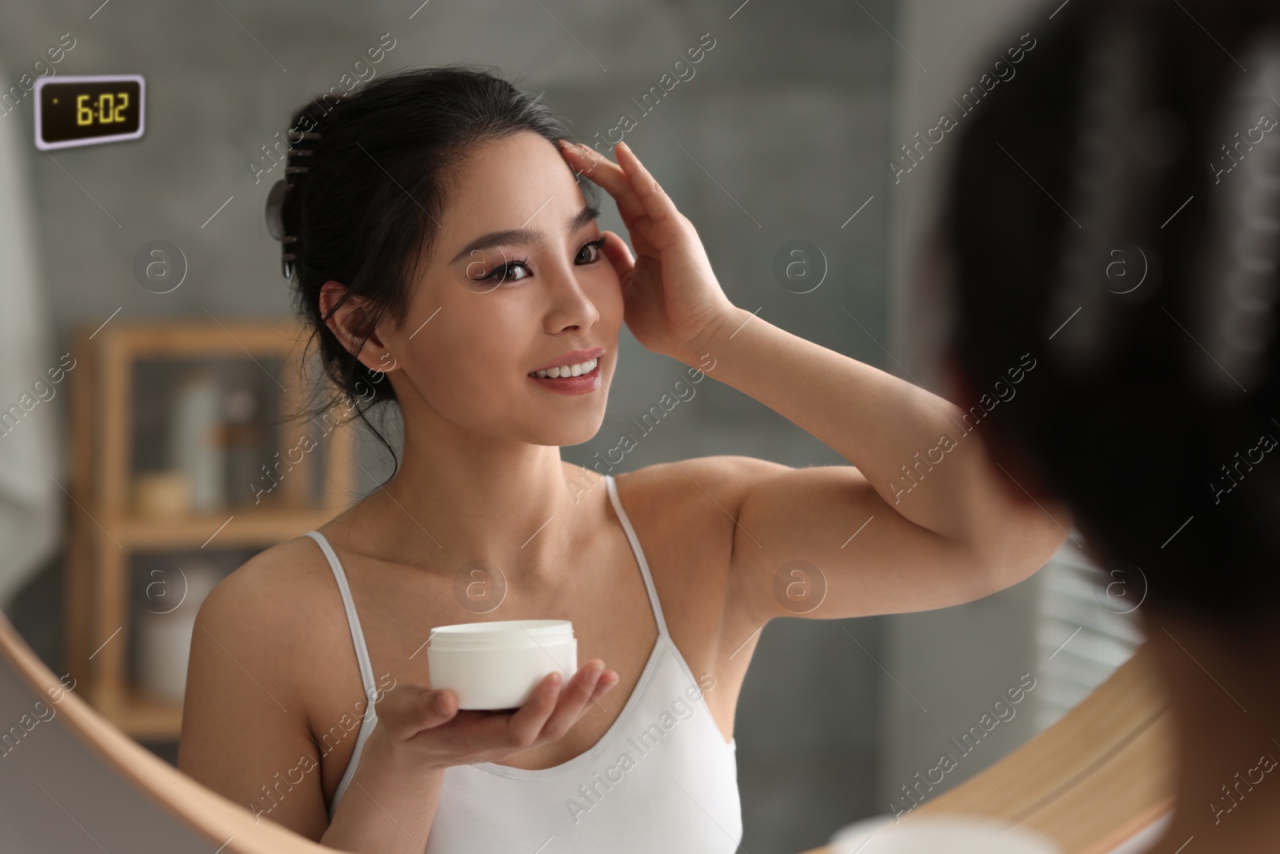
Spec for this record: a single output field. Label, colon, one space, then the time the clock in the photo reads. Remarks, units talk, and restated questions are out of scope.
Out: 6:02
